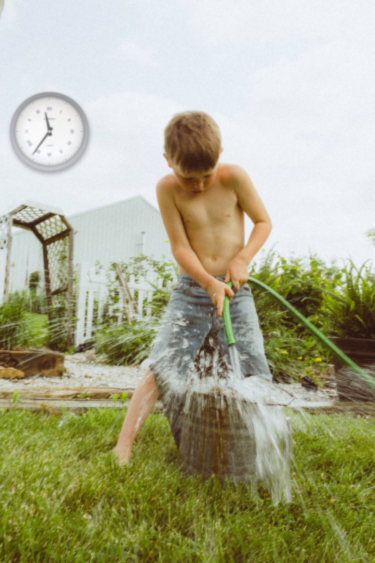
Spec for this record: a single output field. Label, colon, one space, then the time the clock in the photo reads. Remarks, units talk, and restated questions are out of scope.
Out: 11:36
